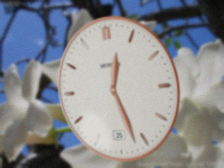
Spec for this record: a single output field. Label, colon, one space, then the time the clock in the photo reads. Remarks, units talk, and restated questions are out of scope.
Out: 12:27
